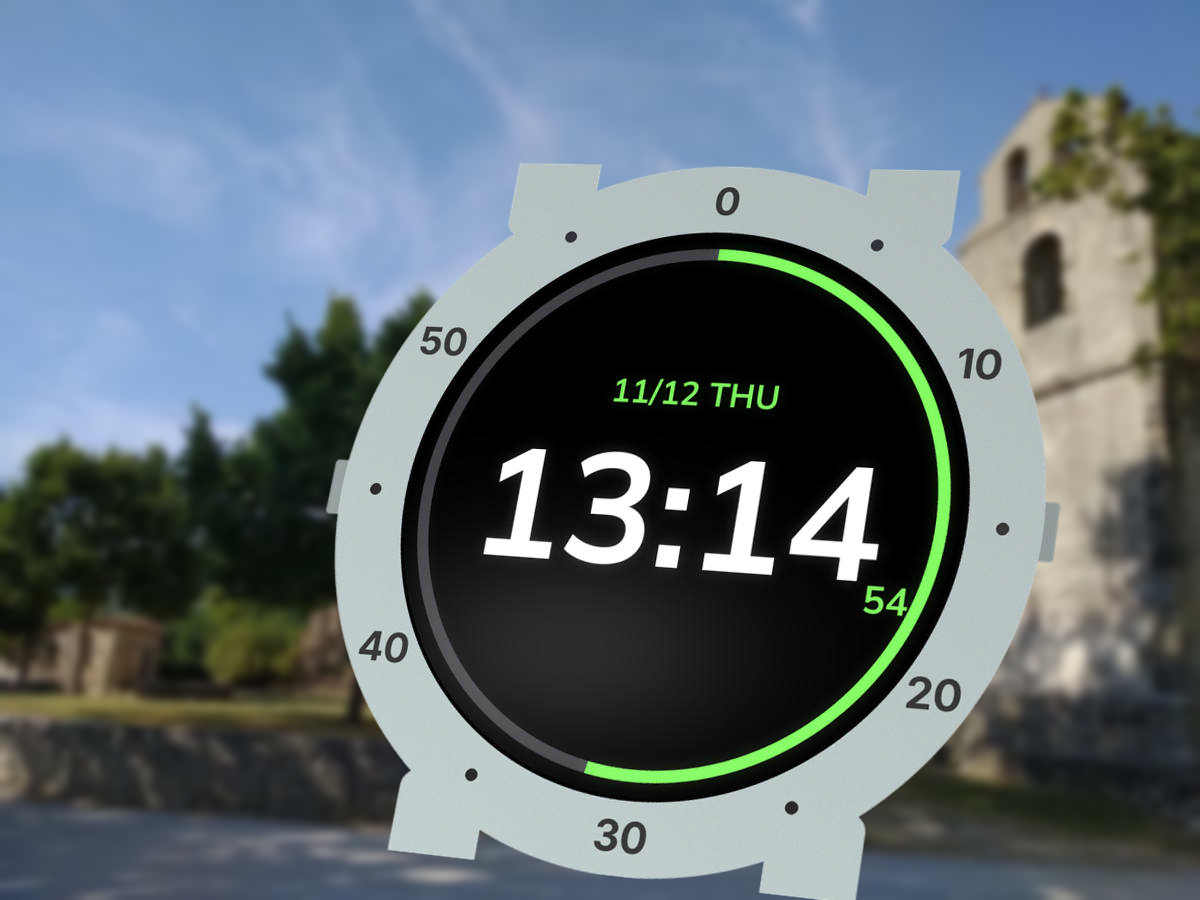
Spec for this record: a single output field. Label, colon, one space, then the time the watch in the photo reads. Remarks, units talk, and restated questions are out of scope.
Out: 13:14:54
